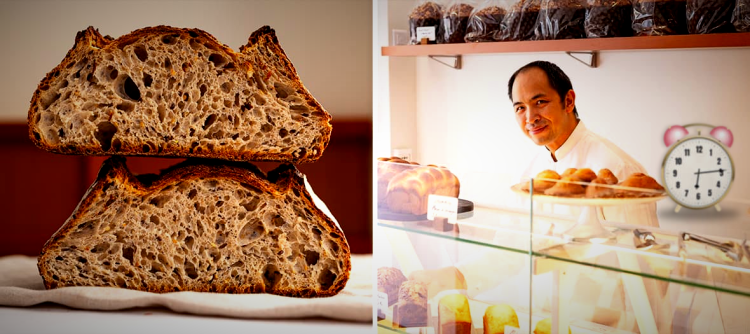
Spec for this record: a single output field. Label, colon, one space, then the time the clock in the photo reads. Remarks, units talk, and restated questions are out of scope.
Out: 6:14
